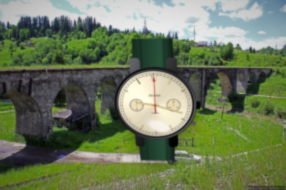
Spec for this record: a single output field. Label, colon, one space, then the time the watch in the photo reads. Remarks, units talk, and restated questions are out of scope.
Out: 9:18
